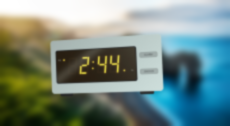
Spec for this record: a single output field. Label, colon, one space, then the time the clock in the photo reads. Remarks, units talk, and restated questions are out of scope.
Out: 2:44
